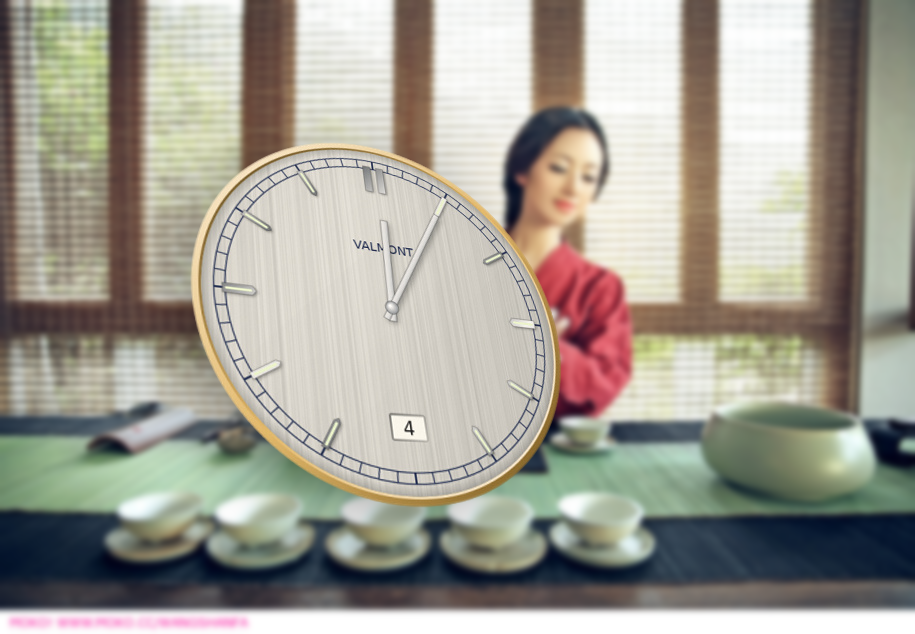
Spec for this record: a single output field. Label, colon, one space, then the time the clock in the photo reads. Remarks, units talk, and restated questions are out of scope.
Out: 12:05
